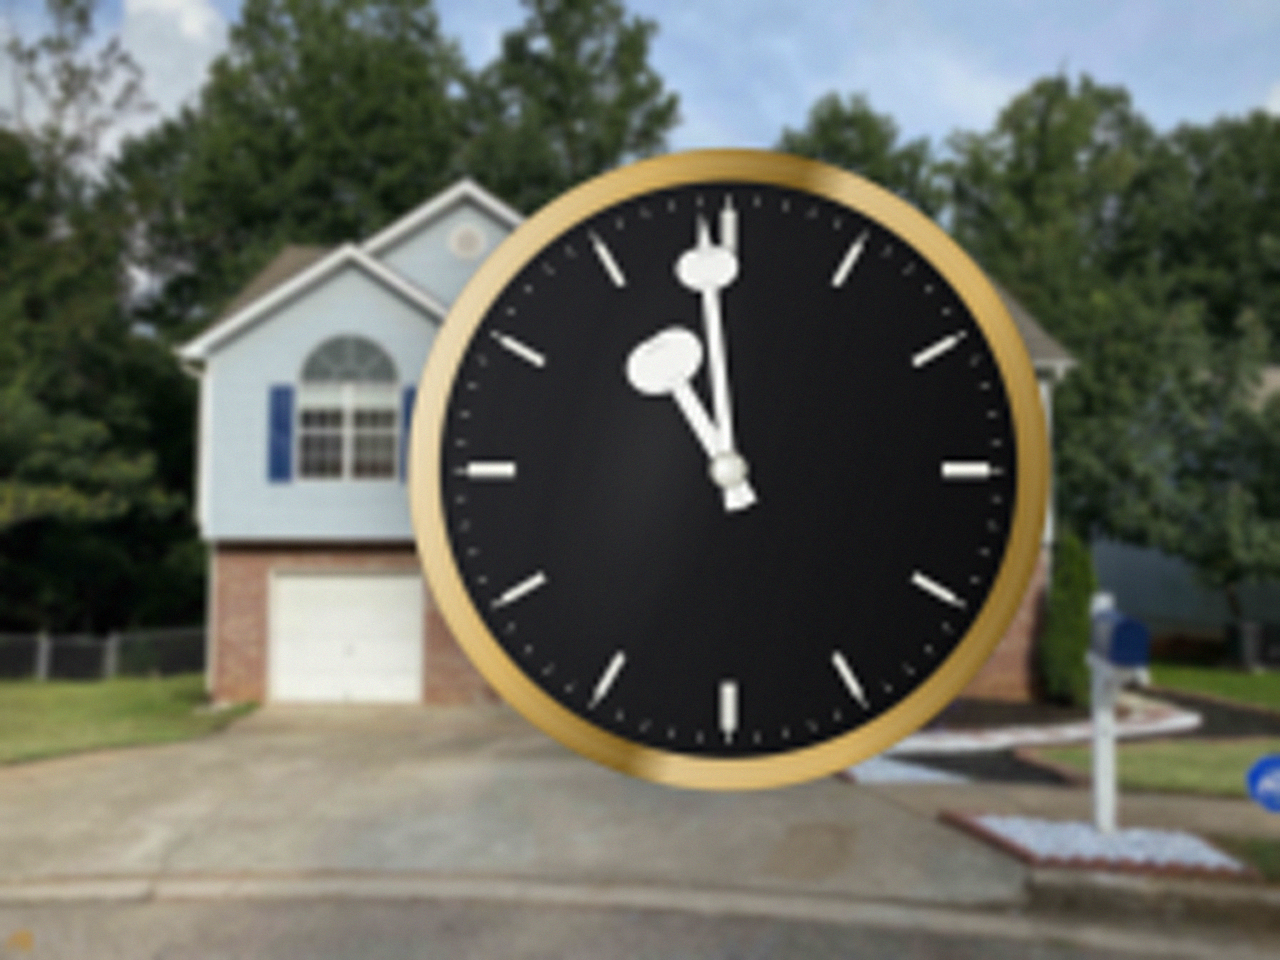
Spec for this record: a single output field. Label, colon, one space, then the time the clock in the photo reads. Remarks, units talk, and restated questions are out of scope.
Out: 10:59
